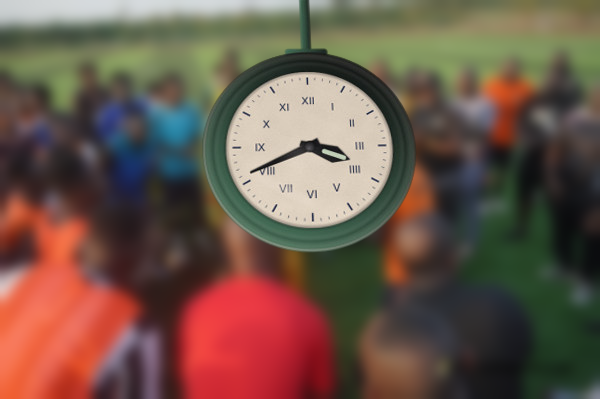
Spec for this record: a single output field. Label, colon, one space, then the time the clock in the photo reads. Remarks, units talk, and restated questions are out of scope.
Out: 3:41
